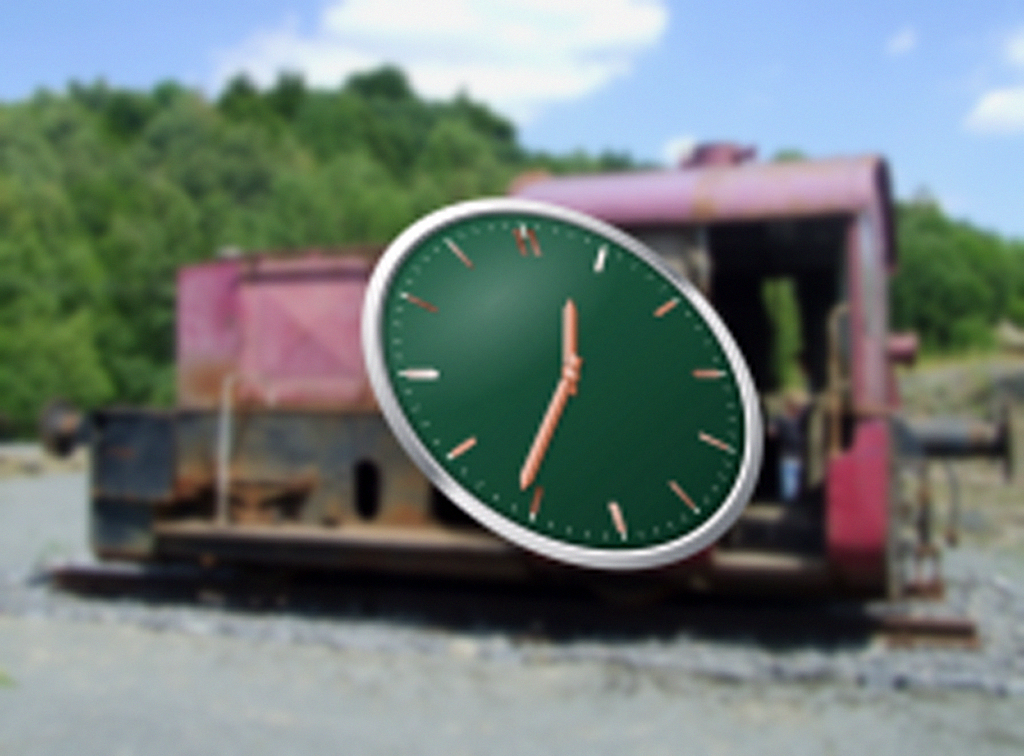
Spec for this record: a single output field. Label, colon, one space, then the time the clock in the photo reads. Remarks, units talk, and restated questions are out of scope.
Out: 12:36
